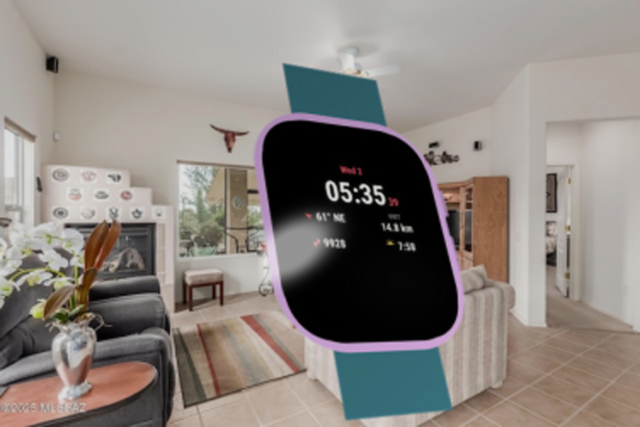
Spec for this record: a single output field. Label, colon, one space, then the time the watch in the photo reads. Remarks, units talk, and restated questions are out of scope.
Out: 5:35
